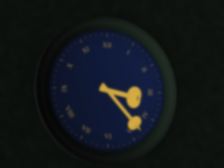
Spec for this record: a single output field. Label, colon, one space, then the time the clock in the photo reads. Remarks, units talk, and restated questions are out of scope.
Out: 3:23
